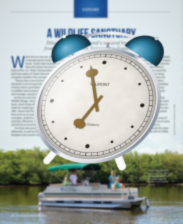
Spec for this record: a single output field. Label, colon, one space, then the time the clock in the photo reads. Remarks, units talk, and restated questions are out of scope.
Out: 6:57
